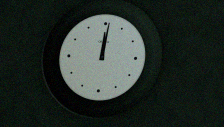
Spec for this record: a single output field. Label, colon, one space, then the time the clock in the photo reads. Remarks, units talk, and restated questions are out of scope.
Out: 12:01
